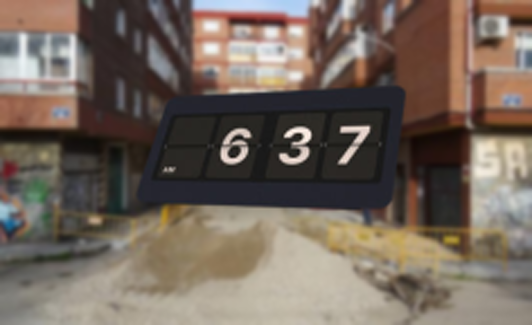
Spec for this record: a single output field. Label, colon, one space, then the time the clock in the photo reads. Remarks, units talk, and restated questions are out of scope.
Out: 6:37
